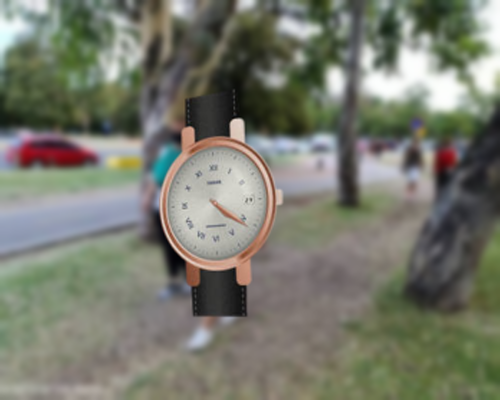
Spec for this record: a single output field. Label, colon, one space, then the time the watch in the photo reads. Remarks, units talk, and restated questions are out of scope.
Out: 4:21
